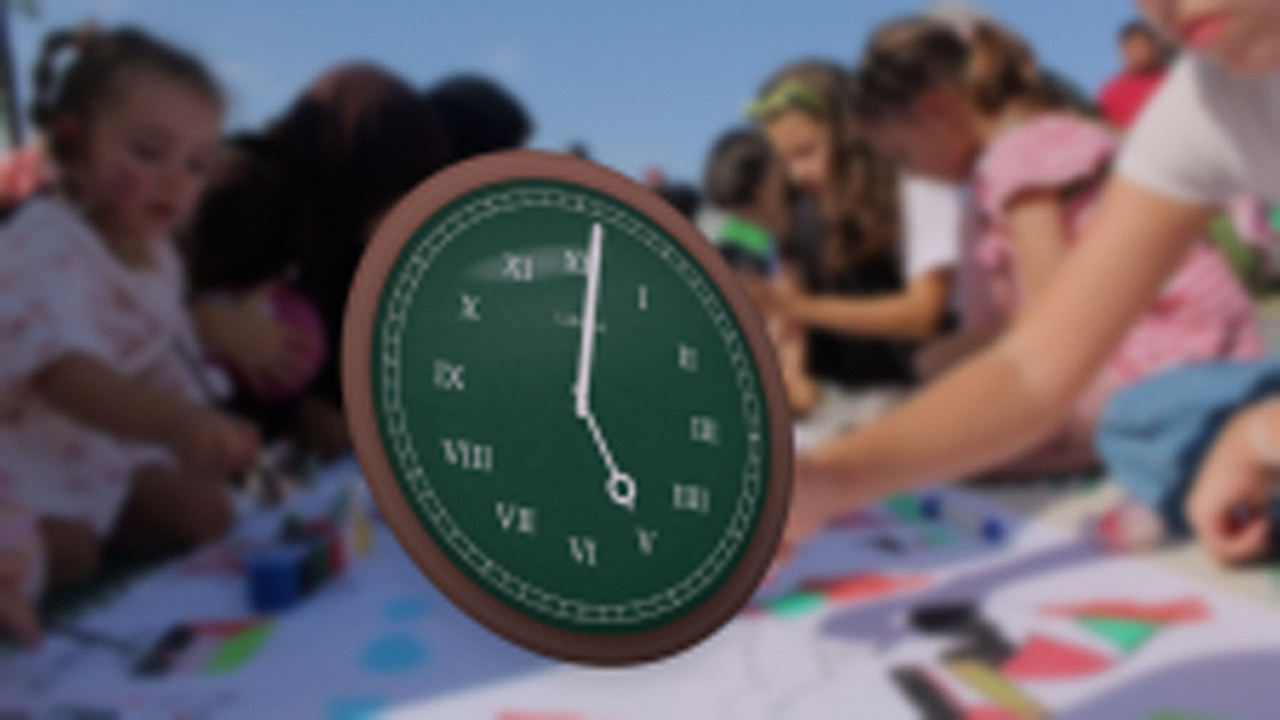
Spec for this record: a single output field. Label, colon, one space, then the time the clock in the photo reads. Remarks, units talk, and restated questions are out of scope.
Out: 5:01
